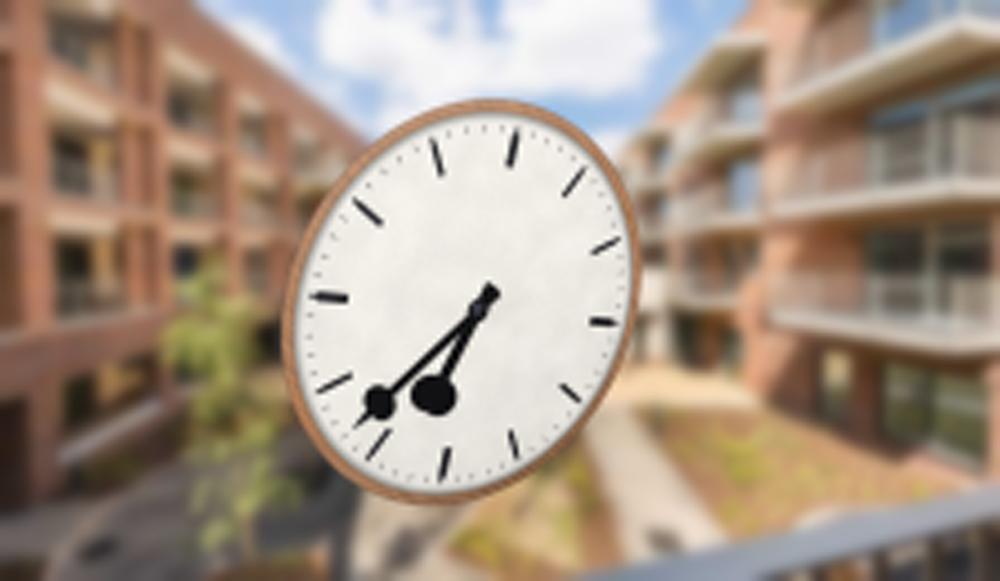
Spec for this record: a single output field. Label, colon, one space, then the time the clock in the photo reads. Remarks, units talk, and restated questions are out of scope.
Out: 6:37
